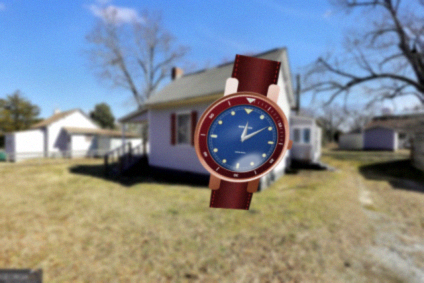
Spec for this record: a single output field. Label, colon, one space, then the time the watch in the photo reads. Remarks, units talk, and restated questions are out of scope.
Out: 12:09
